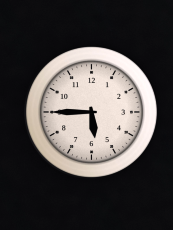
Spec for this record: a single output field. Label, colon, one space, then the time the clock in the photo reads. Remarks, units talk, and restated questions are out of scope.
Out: 5:45
